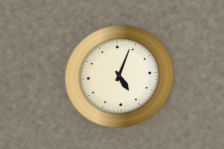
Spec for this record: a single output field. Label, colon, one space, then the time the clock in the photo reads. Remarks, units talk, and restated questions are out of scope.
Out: 5:04
